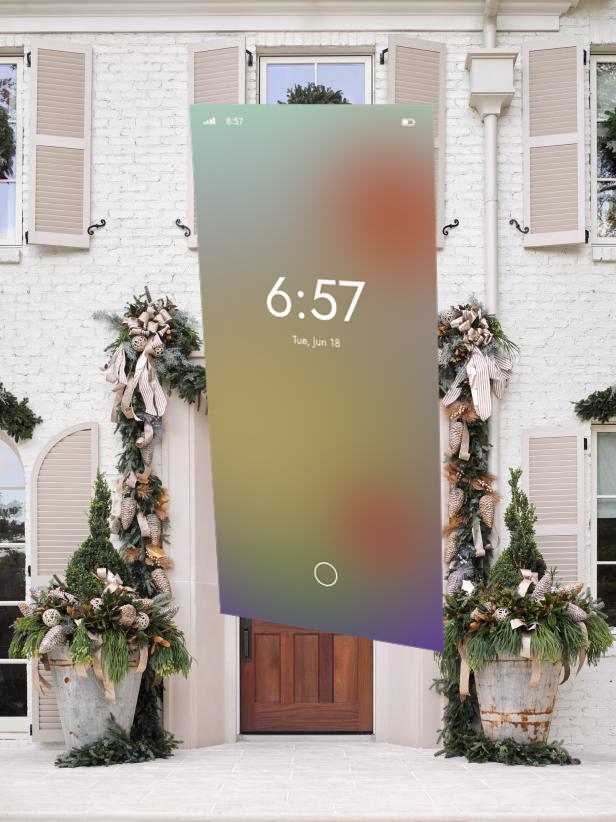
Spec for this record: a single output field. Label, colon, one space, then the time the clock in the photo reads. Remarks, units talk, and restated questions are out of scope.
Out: 6:57
